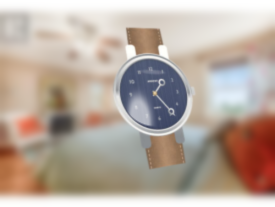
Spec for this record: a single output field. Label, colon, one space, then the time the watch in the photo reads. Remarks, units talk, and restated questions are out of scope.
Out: 1:24
